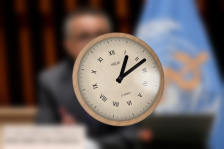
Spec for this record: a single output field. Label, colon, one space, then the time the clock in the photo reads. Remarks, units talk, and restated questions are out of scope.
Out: 1:12
